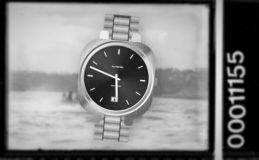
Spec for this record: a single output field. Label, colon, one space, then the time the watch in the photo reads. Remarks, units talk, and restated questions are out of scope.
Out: 5:48
